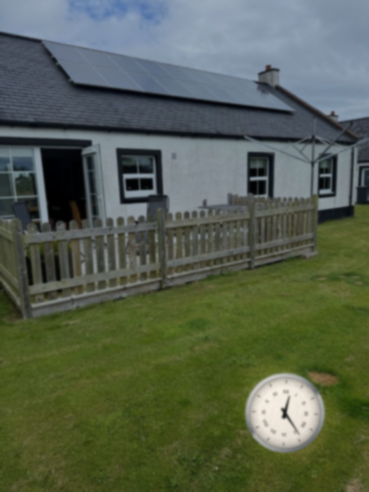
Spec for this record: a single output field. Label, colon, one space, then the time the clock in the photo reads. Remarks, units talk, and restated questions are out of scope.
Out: 12:24
